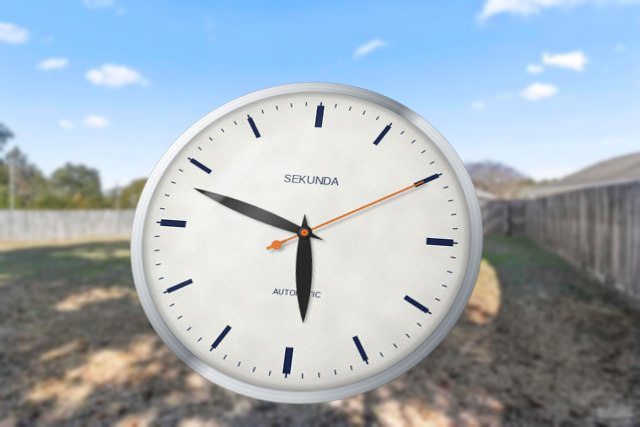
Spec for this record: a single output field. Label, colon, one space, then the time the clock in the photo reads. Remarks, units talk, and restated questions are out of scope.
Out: 5:48:10
